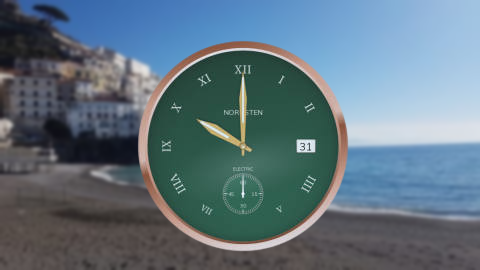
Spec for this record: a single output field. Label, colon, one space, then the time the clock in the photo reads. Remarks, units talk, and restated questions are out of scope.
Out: 10:00
